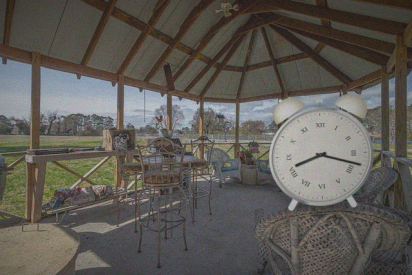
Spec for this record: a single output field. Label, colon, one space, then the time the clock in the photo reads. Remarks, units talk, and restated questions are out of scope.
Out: 8:18
